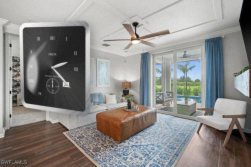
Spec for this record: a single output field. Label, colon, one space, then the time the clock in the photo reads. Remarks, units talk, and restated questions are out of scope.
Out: 2:22
